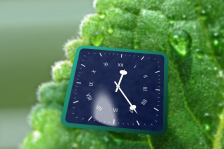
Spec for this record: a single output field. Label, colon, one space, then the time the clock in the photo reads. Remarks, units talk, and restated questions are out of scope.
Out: 12:24
